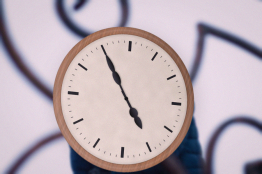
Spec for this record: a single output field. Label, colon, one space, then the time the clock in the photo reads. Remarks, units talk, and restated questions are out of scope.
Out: 4:55
